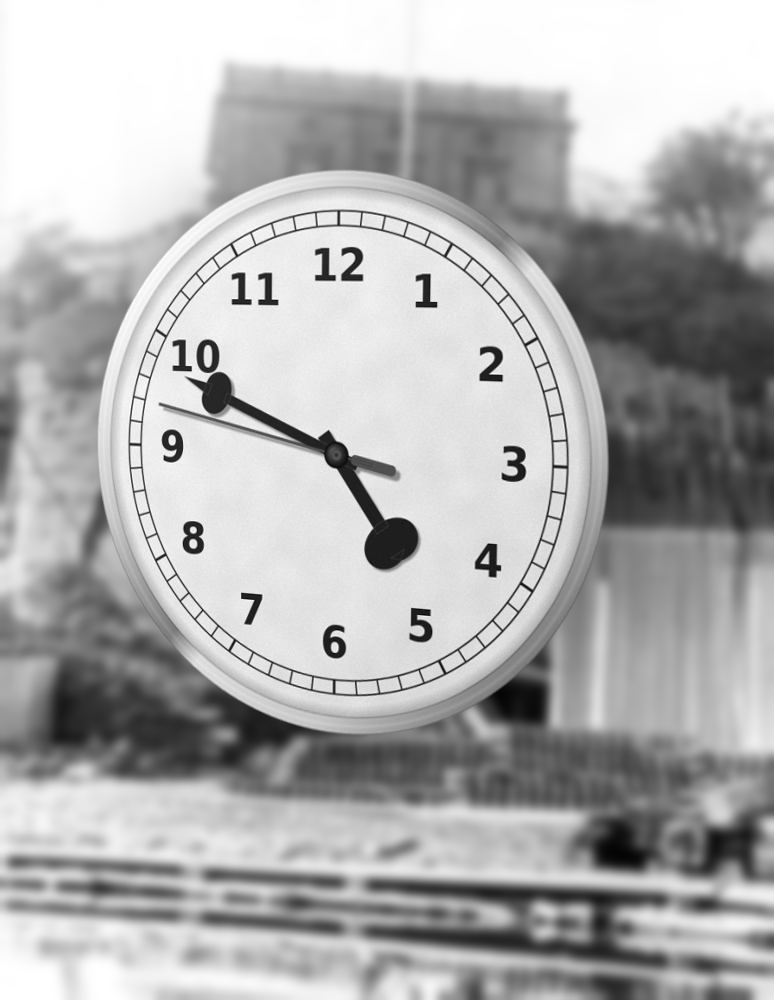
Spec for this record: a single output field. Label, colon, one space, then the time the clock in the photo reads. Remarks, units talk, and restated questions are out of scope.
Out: 4:48:47
